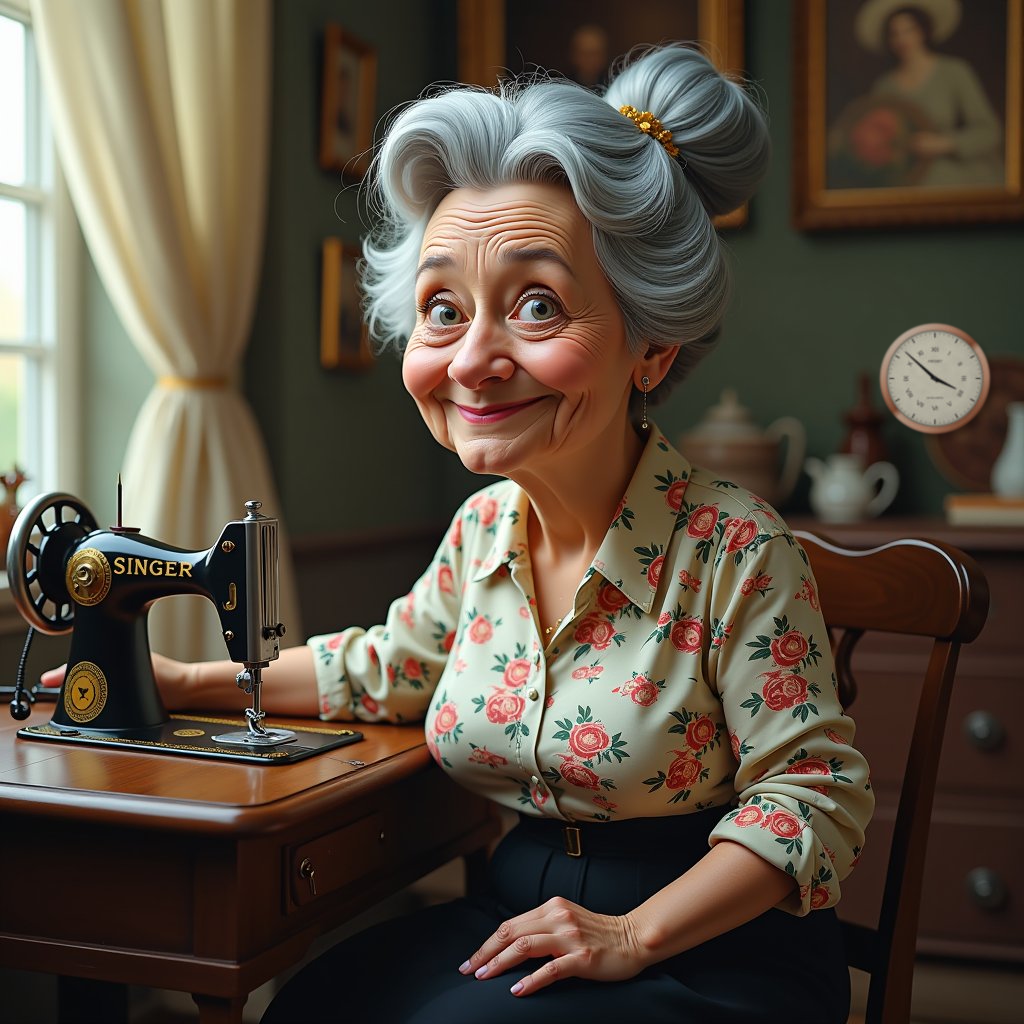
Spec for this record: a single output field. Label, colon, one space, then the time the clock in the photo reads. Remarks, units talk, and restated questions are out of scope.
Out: 3:52
